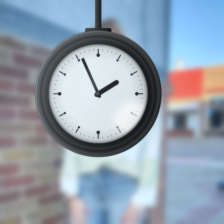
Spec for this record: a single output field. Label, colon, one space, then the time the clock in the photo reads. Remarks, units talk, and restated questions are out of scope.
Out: 1:56
